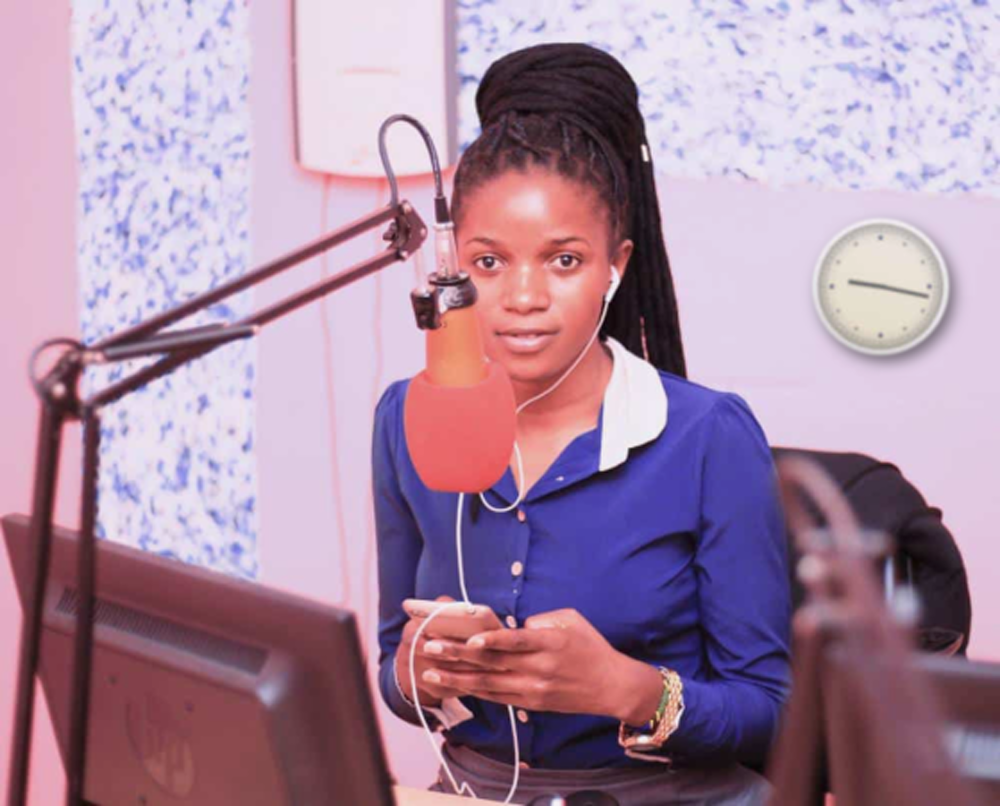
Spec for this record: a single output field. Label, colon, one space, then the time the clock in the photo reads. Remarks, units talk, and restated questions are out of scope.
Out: 9:17
